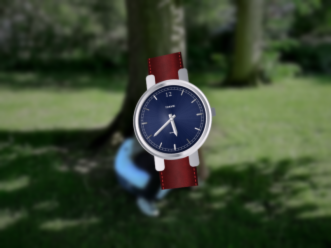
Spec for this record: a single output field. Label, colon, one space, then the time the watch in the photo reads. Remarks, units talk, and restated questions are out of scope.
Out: 5:39
